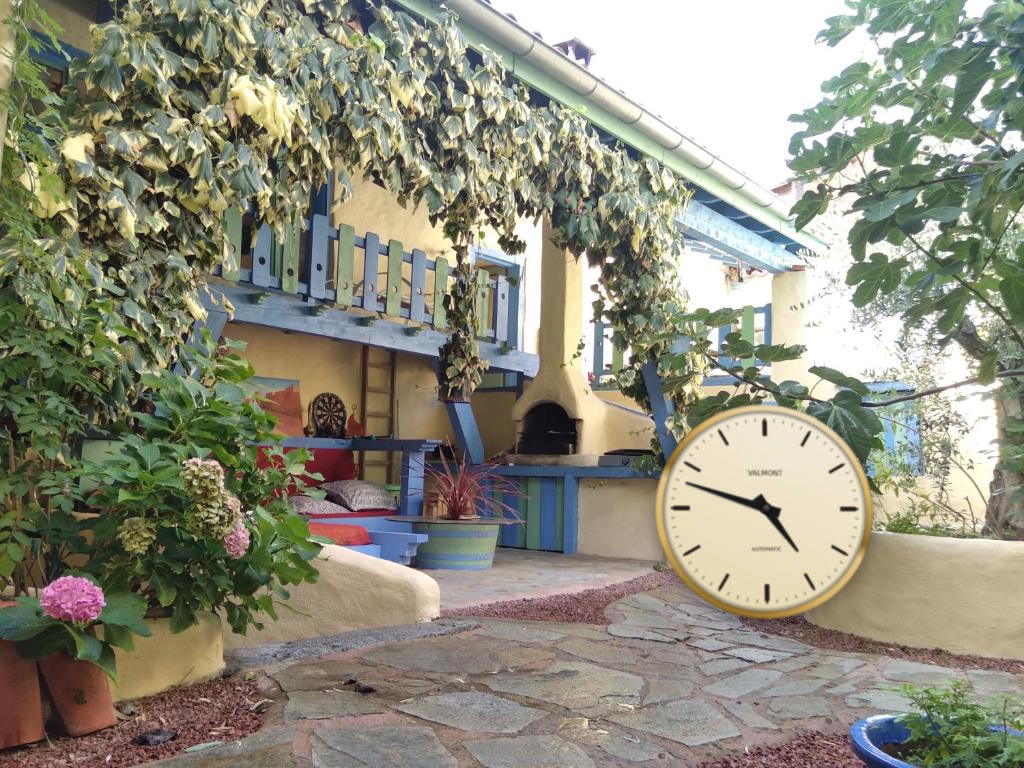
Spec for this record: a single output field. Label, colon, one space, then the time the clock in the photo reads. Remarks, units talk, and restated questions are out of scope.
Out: 4:48
